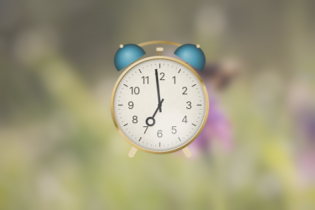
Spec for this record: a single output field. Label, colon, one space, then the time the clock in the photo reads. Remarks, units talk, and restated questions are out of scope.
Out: 6:59
